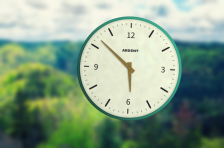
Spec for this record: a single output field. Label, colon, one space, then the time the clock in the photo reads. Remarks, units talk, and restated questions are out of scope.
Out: 5:52
